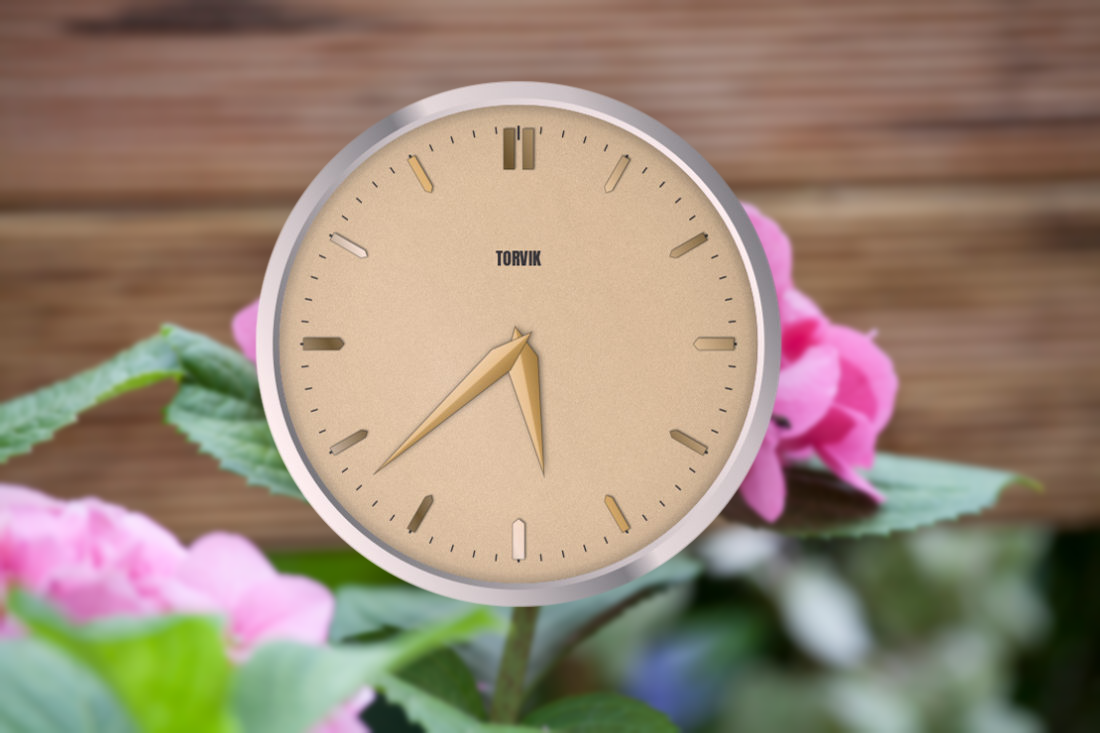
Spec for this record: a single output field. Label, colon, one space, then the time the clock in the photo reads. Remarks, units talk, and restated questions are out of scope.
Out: 5:38
